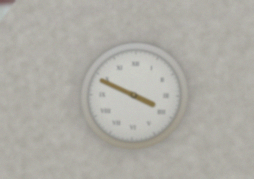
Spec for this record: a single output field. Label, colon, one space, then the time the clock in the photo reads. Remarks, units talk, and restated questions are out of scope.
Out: 3:49
